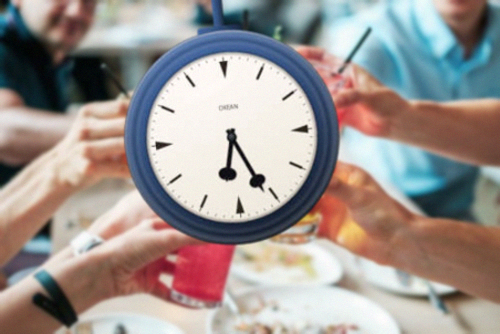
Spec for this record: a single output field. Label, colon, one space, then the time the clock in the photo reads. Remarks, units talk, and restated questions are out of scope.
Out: 6:26
